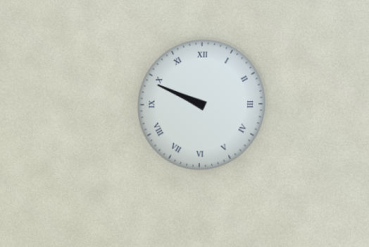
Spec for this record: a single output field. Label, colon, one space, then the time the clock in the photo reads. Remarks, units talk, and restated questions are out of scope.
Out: 9:49
